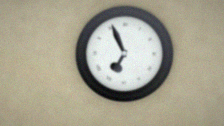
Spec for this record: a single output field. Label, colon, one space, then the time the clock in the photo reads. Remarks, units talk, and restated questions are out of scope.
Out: 6:56
